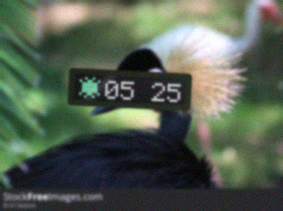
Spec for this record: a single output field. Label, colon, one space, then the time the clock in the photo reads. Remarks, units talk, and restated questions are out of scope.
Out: 5:25
